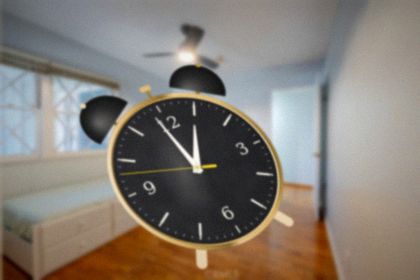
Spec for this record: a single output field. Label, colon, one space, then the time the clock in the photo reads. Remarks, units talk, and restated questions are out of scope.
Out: 12:58:48
